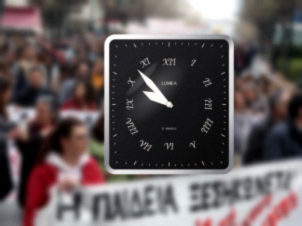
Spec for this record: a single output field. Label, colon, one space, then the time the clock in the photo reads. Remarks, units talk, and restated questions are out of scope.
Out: 9:53
